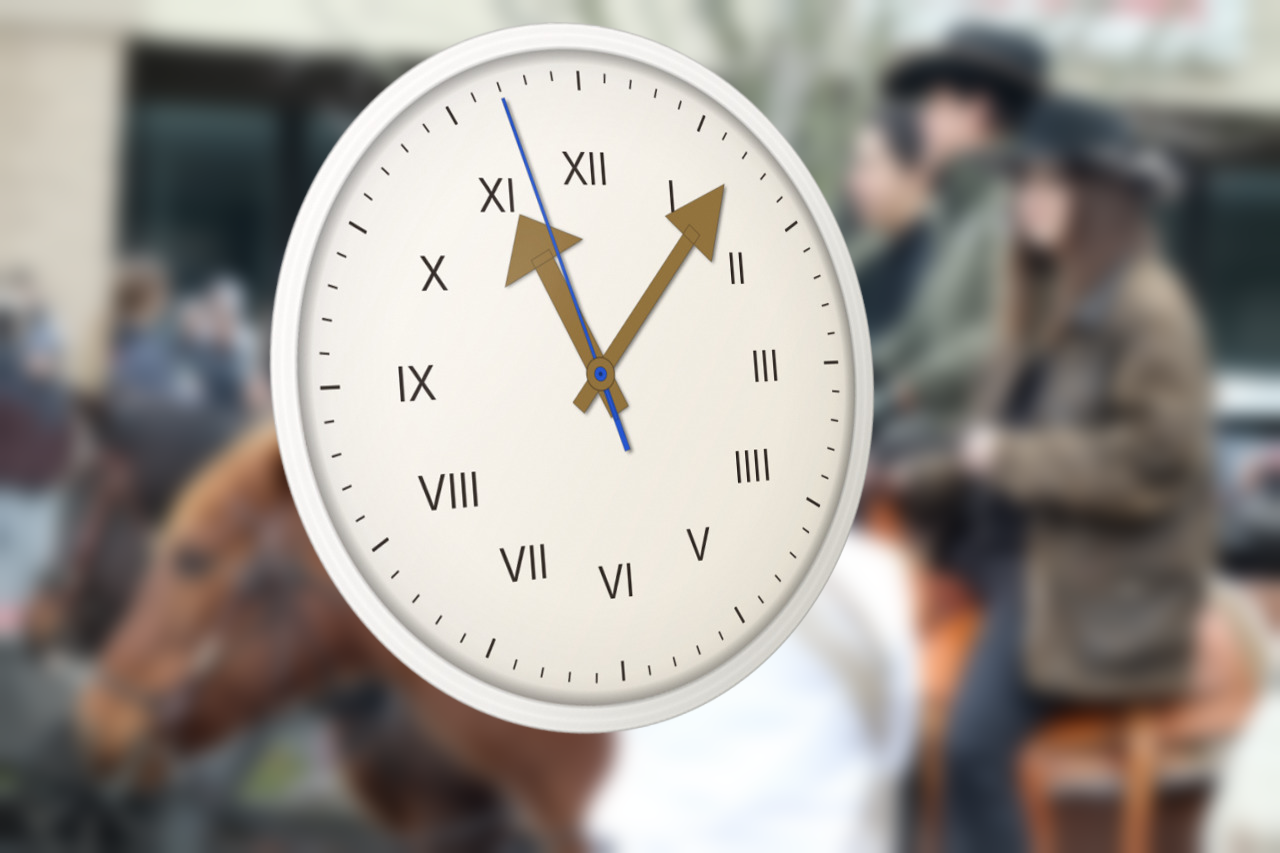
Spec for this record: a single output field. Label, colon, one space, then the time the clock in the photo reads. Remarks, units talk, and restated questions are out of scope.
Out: 11:06:57
